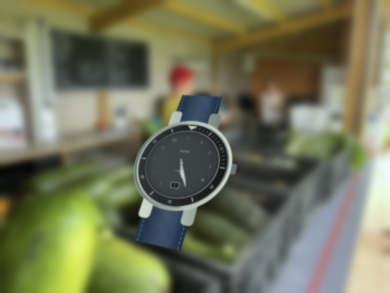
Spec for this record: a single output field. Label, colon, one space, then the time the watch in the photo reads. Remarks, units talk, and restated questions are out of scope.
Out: 5:26
